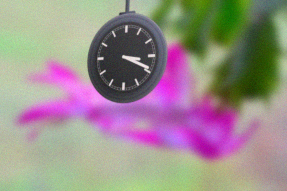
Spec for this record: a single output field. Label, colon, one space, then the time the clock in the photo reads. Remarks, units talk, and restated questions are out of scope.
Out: 3:19
